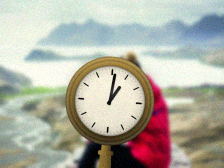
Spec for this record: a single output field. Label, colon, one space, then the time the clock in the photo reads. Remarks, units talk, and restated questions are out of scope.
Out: 1:01
